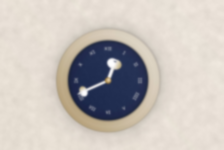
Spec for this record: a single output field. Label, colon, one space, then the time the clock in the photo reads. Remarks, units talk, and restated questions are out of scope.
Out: 12:41
